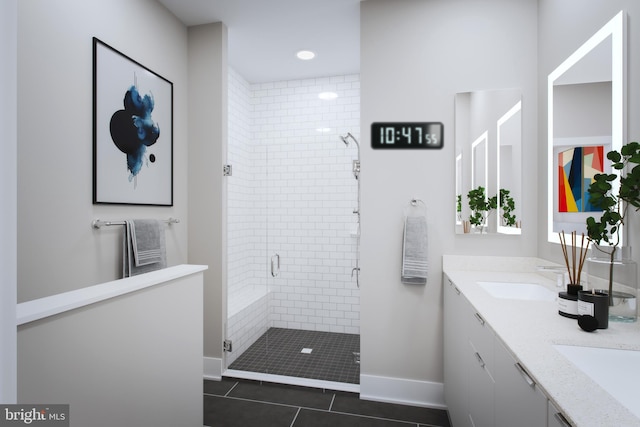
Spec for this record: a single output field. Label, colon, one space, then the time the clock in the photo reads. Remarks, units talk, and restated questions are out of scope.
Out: 10:47
